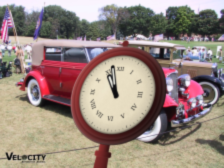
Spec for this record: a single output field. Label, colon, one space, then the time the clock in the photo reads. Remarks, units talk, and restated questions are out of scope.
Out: 10:57
